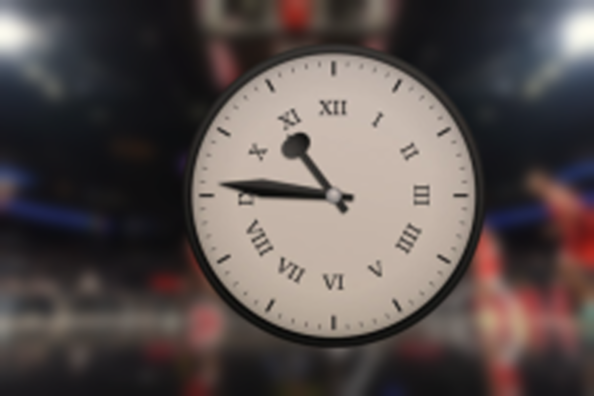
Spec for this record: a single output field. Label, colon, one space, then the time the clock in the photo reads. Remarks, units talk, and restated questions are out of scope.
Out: 10:46
